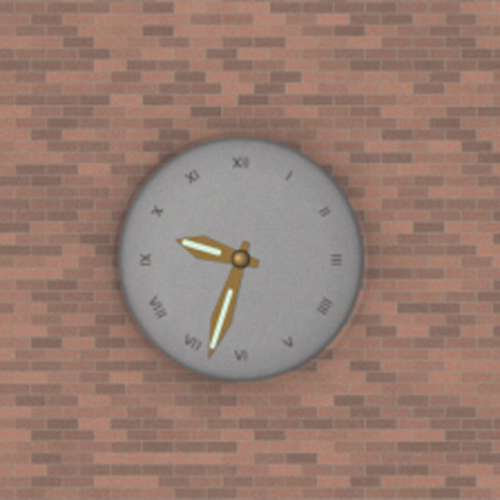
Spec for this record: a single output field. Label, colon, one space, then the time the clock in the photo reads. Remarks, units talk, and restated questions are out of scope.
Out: 9:33
